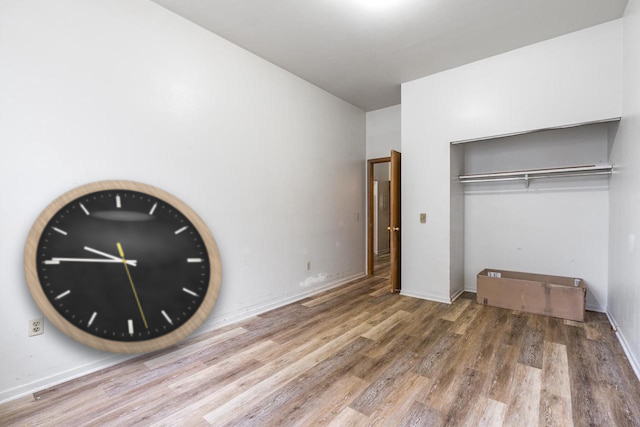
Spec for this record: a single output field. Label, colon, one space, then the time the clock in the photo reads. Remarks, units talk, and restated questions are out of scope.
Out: 9:45:28
